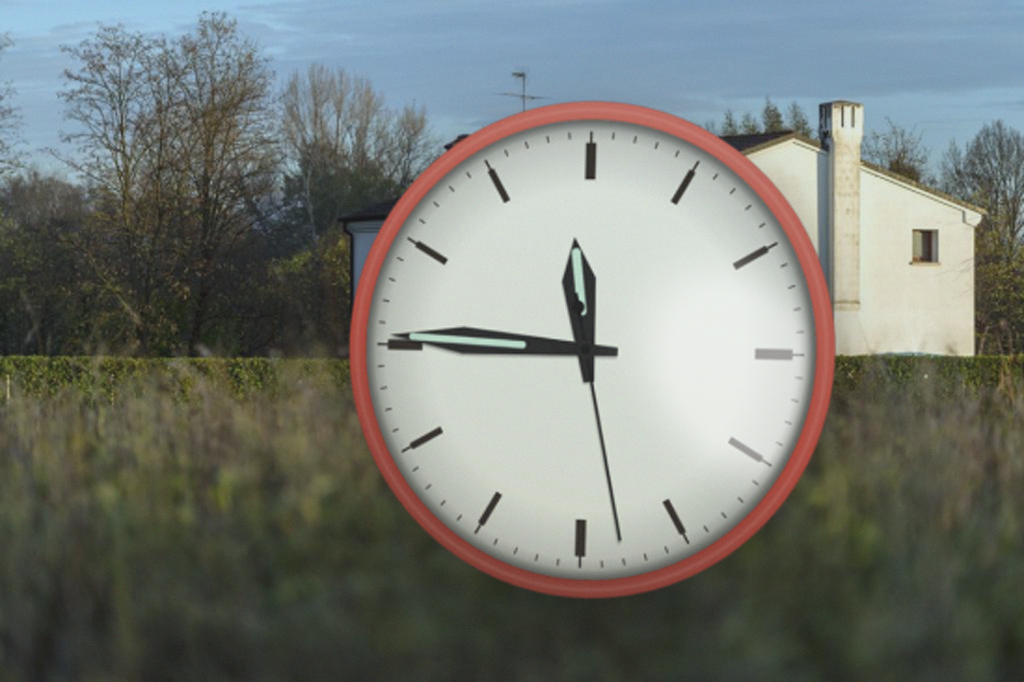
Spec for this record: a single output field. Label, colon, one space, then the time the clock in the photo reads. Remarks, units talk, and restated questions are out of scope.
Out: 11:45:28
